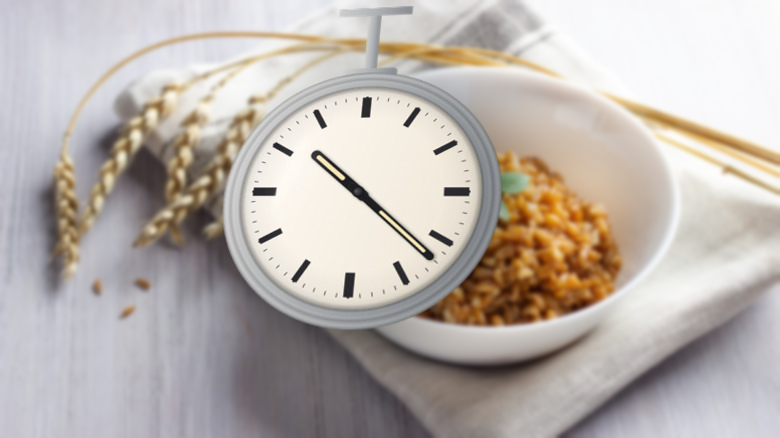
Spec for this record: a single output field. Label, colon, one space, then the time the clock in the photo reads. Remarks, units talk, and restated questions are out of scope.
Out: 10:22
